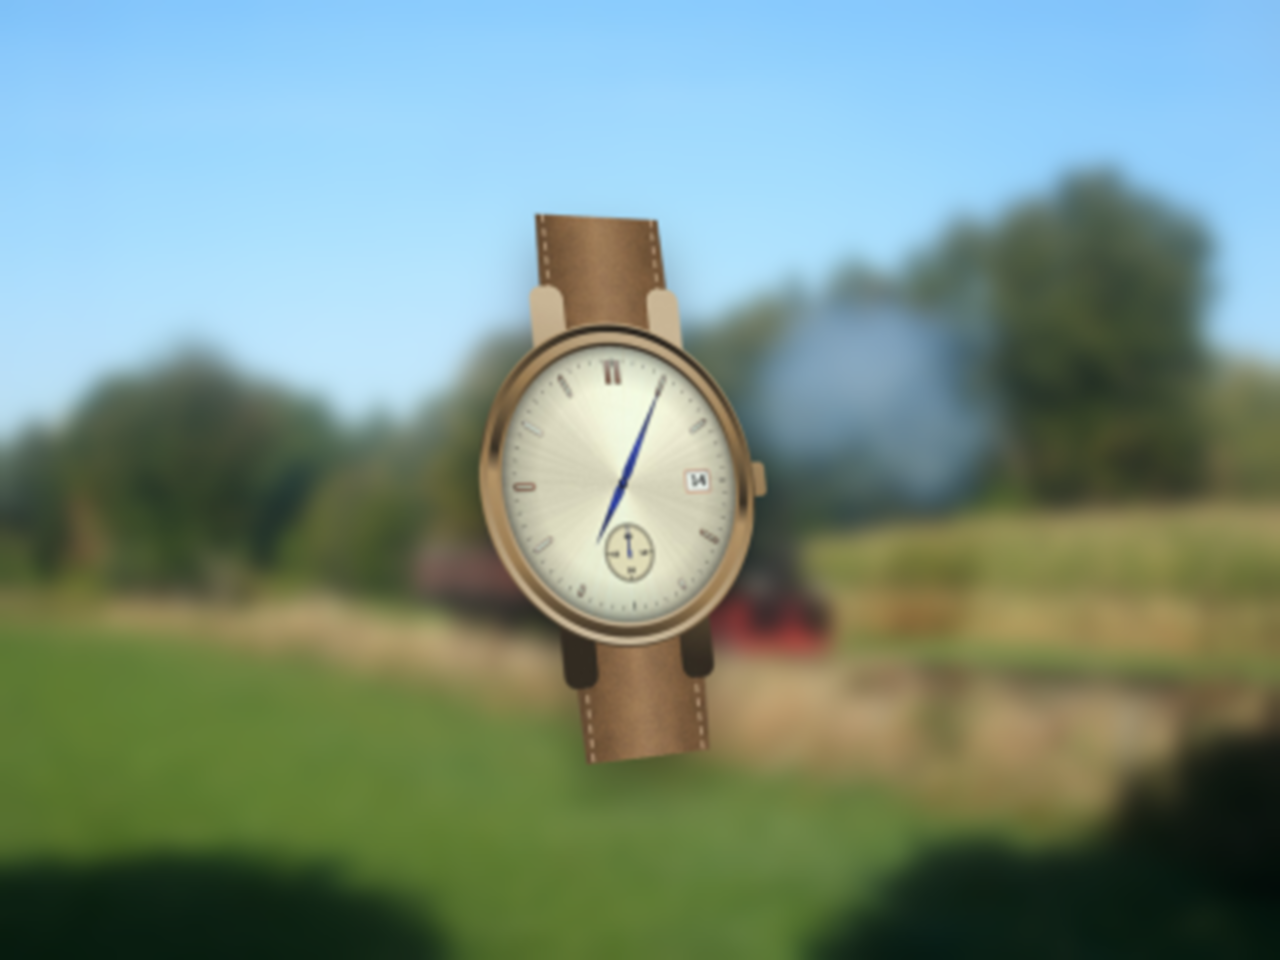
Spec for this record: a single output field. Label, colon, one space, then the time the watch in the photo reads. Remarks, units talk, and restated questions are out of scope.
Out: 7:05
